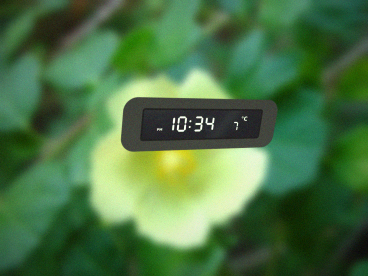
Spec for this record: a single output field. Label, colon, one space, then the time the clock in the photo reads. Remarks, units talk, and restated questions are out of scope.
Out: 10:34
